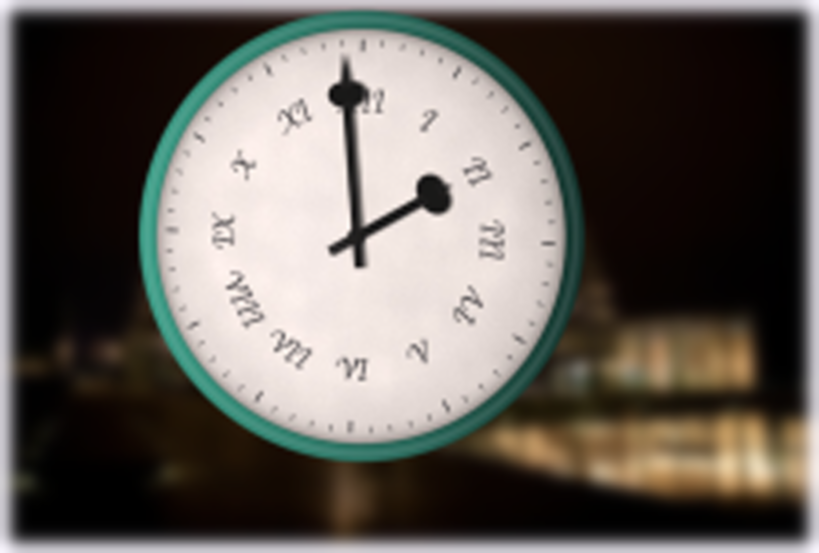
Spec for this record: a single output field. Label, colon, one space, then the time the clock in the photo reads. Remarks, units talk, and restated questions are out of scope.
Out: 1:59
